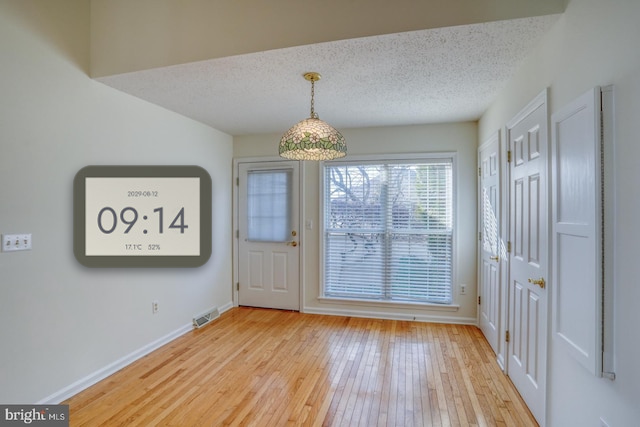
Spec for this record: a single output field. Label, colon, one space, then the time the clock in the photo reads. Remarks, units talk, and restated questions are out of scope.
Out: 9:14
